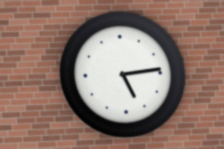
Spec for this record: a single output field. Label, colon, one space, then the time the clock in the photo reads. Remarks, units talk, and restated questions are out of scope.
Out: 5:14
